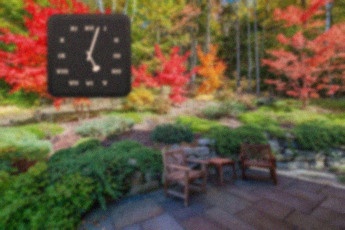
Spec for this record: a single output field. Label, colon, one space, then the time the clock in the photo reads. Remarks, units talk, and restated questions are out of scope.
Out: 5:03
